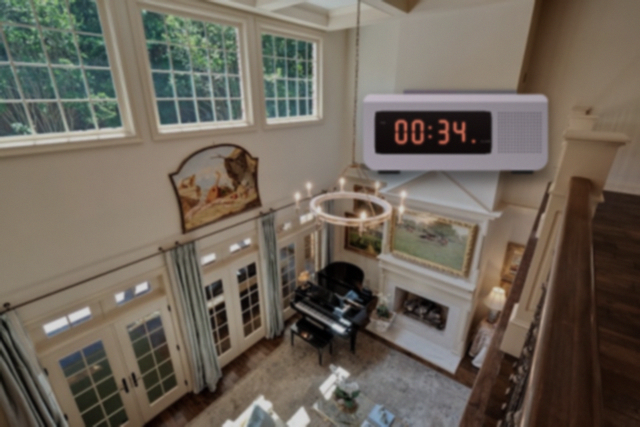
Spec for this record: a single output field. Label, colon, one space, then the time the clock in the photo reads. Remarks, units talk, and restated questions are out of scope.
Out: 0:34
